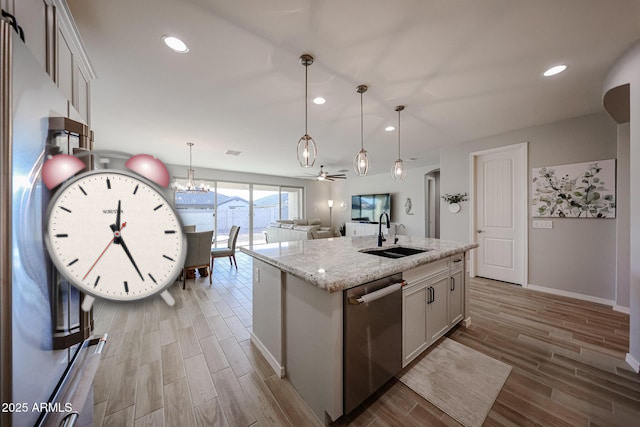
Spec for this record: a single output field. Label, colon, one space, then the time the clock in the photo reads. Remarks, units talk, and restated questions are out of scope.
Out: 12:26:37
